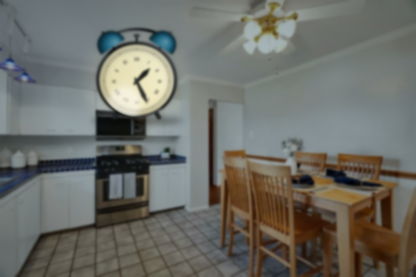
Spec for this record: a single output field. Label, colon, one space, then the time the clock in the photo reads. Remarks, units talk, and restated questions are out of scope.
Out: 1:26
